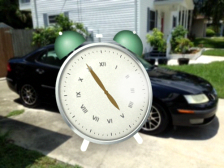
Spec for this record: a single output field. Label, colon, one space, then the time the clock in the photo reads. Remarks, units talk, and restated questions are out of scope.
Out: 4:55
